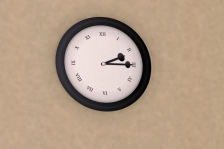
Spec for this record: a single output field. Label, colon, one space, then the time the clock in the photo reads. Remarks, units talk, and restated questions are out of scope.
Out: 2:15
